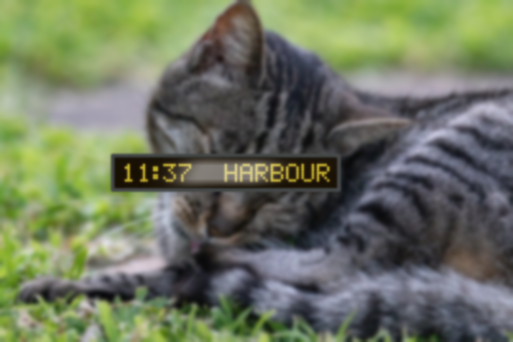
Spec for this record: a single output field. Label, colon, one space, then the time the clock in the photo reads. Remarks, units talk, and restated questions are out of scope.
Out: 11:37
